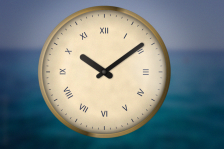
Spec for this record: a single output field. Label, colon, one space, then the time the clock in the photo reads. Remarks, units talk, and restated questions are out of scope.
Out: 10:09
